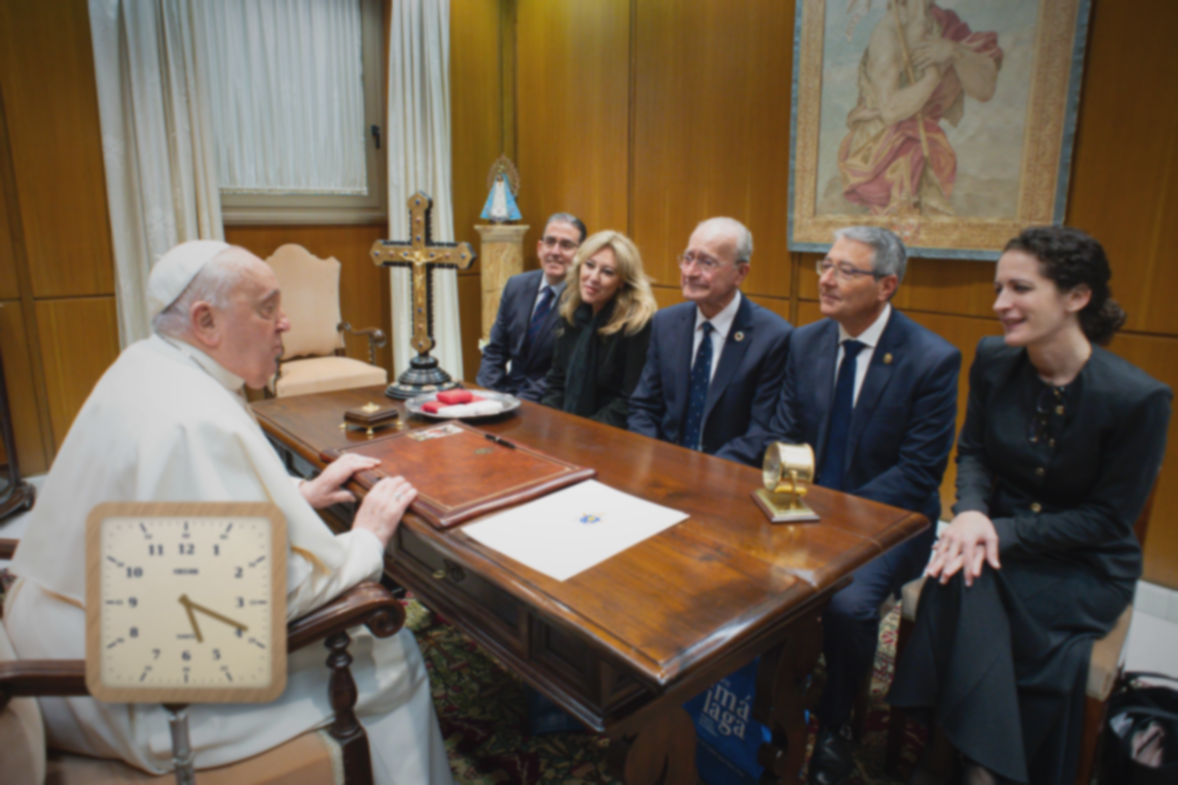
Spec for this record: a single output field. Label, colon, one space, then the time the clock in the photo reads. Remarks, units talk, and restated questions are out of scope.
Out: 5:19
